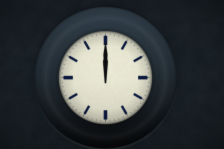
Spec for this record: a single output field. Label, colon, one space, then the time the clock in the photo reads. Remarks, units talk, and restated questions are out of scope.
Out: 12:00
